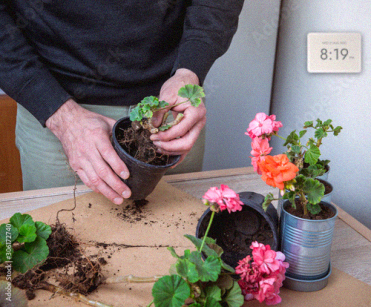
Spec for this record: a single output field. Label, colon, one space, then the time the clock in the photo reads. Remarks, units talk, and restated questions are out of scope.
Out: 8:19
